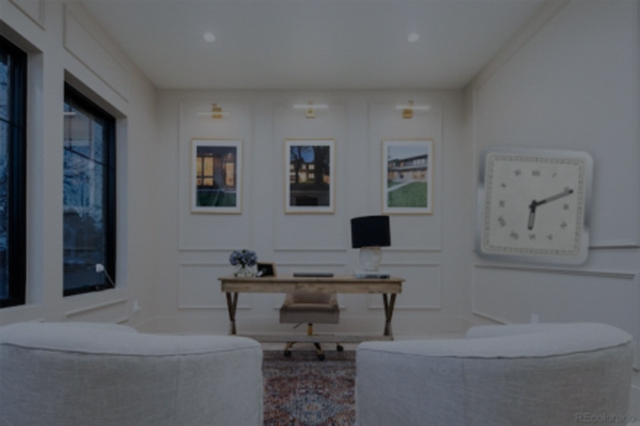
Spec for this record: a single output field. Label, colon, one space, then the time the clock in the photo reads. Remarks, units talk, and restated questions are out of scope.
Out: 6:11
